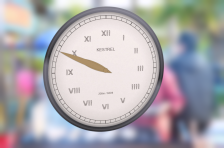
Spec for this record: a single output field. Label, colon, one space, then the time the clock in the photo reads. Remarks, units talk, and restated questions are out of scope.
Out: 9:49
